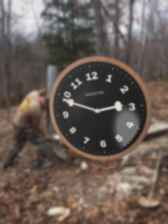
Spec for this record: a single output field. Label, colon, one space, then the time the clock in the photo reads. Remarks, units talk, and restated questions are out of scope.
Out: 2:49
